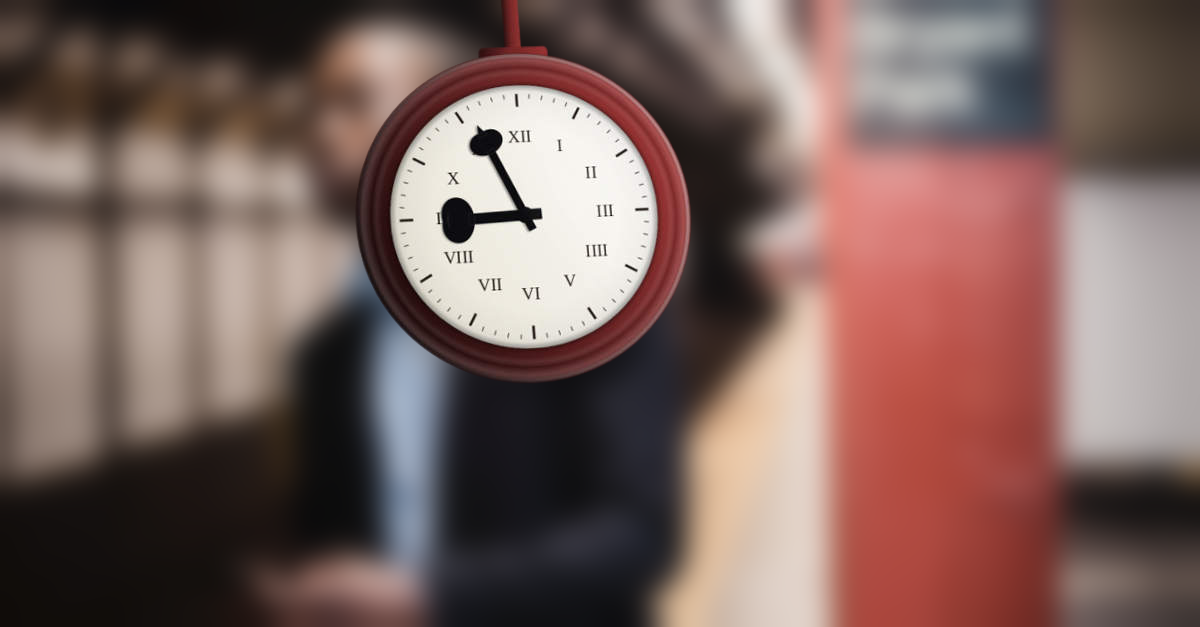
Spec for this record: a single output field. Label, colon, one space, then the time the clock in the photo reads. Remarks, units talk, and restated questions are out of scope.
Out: 8:56
